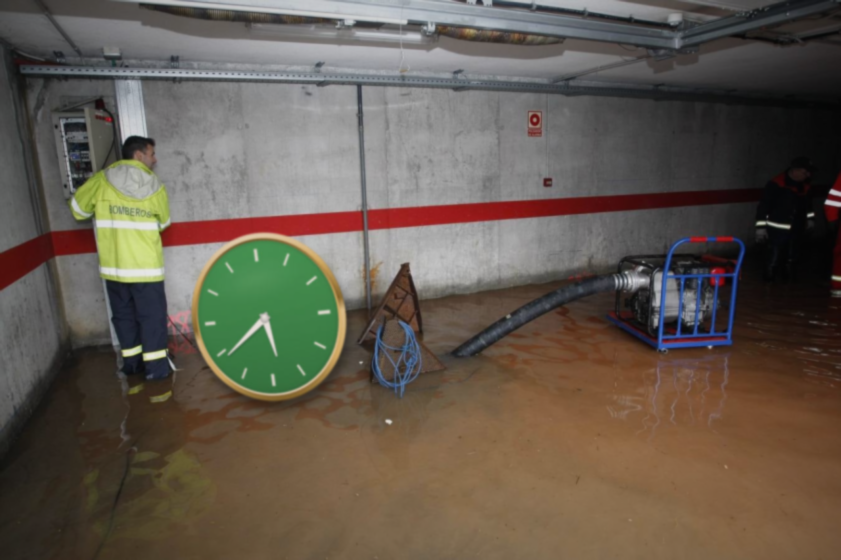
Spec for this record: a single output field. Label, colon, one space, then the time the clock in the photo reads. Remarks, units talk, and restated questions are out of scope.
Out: 5:39
